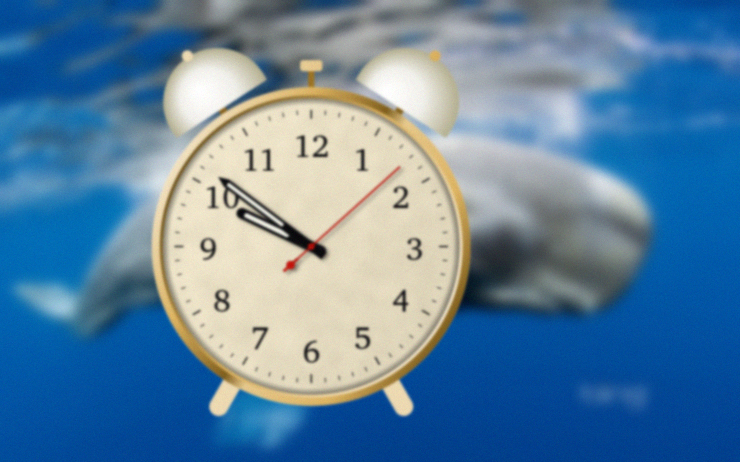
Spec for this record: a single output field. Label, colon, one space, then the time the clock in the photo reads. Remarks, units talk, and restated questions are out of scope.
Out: 9:51:08
